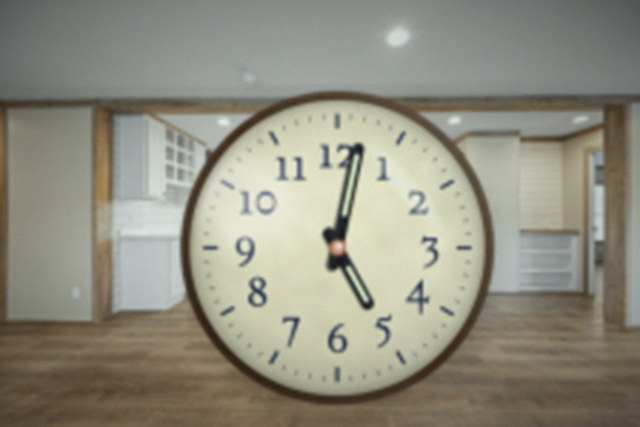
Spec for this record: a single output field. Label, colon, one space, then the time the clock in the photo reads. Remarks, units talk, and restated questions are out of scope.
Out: 5:02
